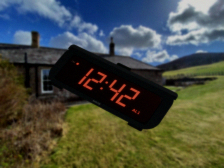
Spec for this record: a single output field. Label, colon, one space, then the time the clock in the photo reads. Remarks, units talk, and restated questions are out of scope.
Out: 12:42
